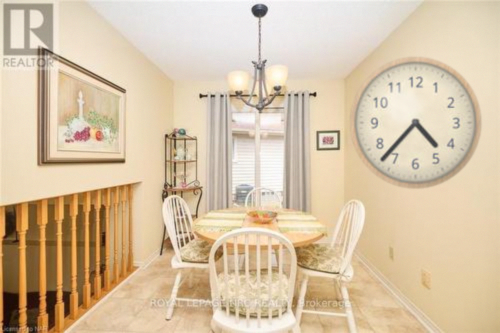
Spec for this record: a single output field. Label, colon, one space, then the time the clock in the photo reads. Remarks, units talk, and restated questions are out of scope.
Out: 4:37
